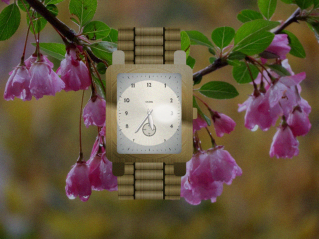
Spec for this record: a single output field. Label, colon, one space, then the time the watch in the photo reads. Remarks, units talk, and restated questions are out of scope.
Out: 5:36
